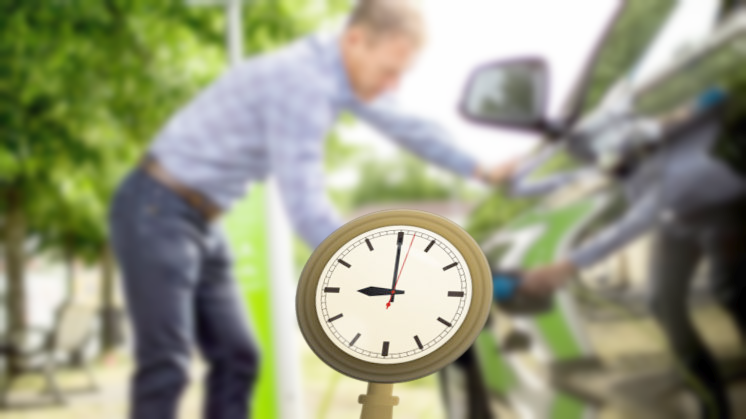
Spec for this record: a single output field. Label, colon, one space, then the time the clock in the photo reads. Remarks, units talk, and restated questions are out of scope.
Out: 9:00:02
